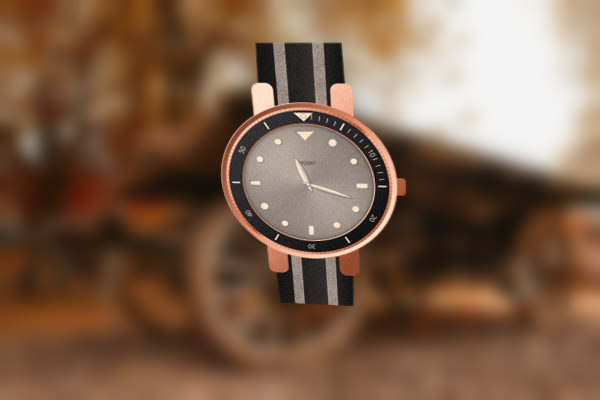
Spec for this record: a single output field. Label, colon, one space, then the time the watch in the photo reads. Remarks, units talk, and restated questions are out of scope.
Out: 11:18
